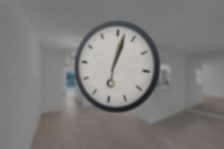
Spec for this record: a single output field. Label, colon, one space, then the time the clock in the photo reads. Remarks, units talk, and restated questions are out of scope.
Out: 6:02
